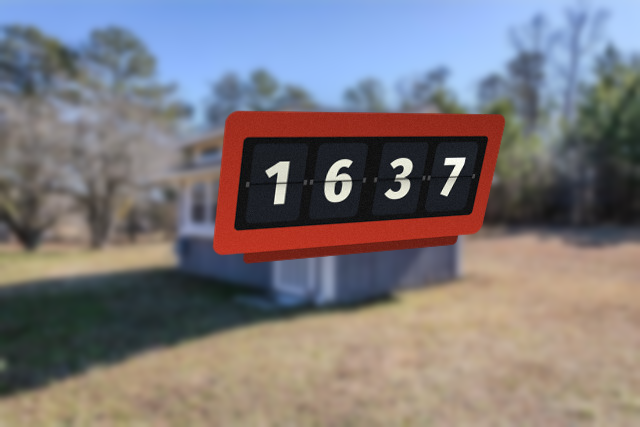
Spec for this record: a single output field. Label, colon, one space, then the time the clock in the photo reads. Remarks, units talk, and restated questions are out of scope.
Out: 16:37
